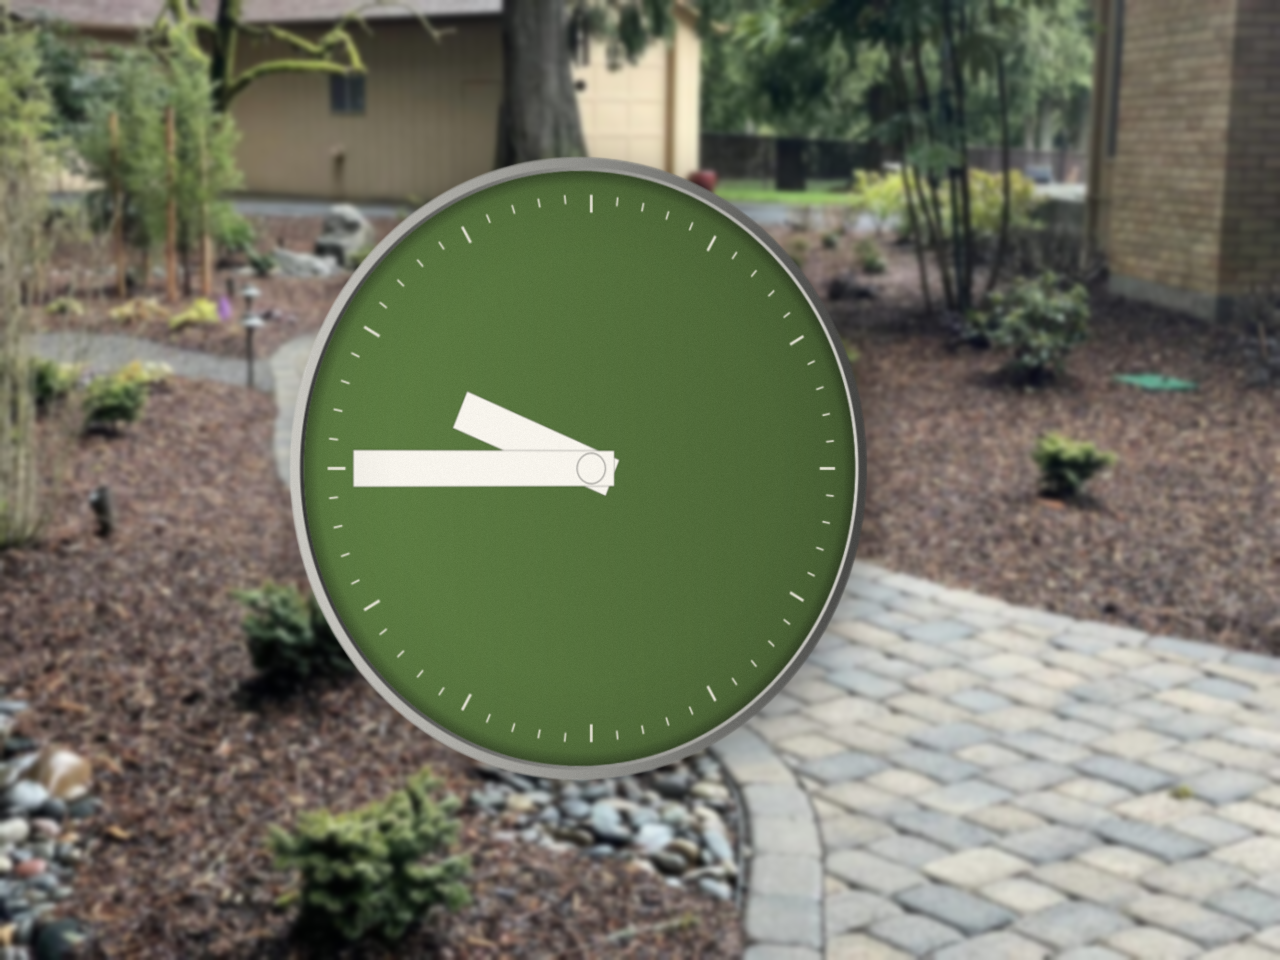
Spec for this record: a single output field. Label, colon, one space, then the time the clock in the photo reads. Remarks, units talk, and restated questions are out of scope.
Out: 9:45
